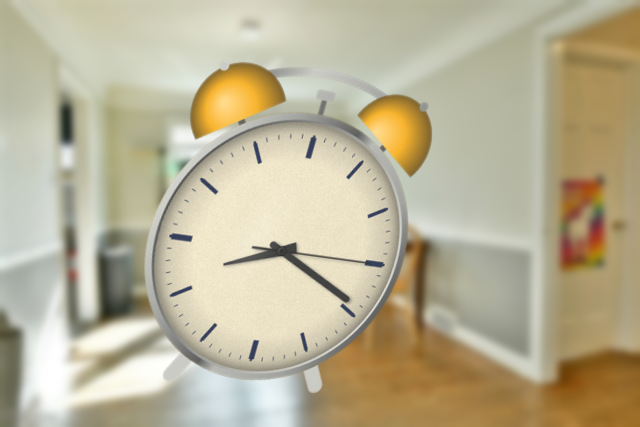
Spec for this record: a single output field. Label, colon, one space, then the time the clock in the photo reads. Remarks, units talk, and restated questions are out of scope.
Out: 8:19:15
